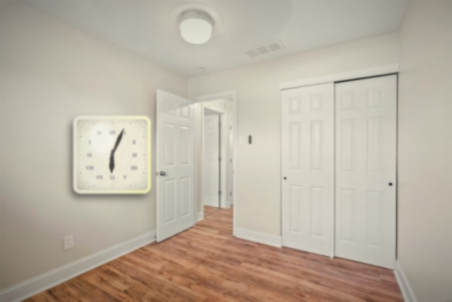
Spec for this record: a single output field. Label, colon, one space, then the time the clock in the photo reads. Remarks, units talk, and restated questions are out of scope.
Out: 6:04
